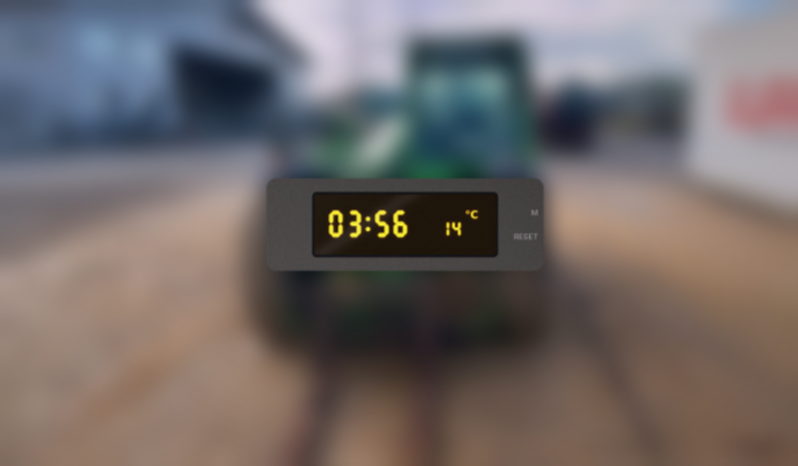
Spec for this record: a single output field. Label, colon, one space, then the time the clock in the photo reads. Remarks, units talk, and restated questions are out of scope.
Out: 3:56
